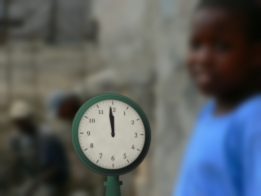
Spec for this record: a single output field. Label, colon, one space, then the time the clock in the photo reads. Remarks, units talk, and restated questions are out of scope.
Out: 11:59
